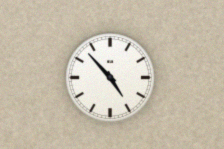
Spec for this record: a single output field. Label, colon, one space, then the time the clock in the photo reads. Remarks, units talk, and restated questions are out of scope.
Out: 4:53
